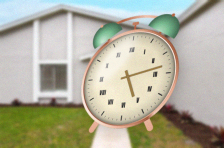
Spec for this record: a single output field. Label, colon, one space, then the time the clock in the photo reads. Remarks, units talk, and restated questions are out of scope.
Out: 5:13
